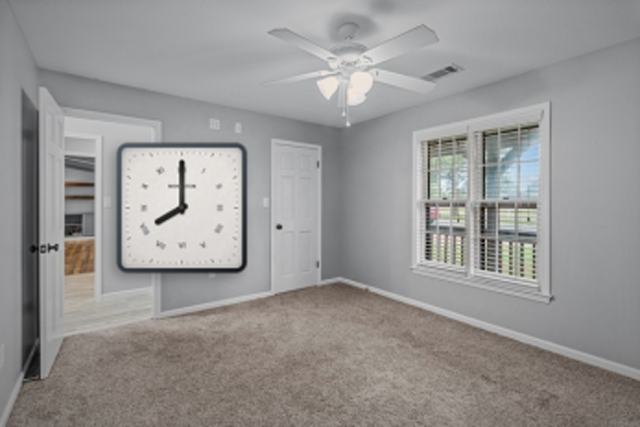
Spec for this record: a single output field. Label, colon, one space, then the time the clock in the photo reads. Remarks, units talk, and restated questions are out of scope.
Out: 8:00
